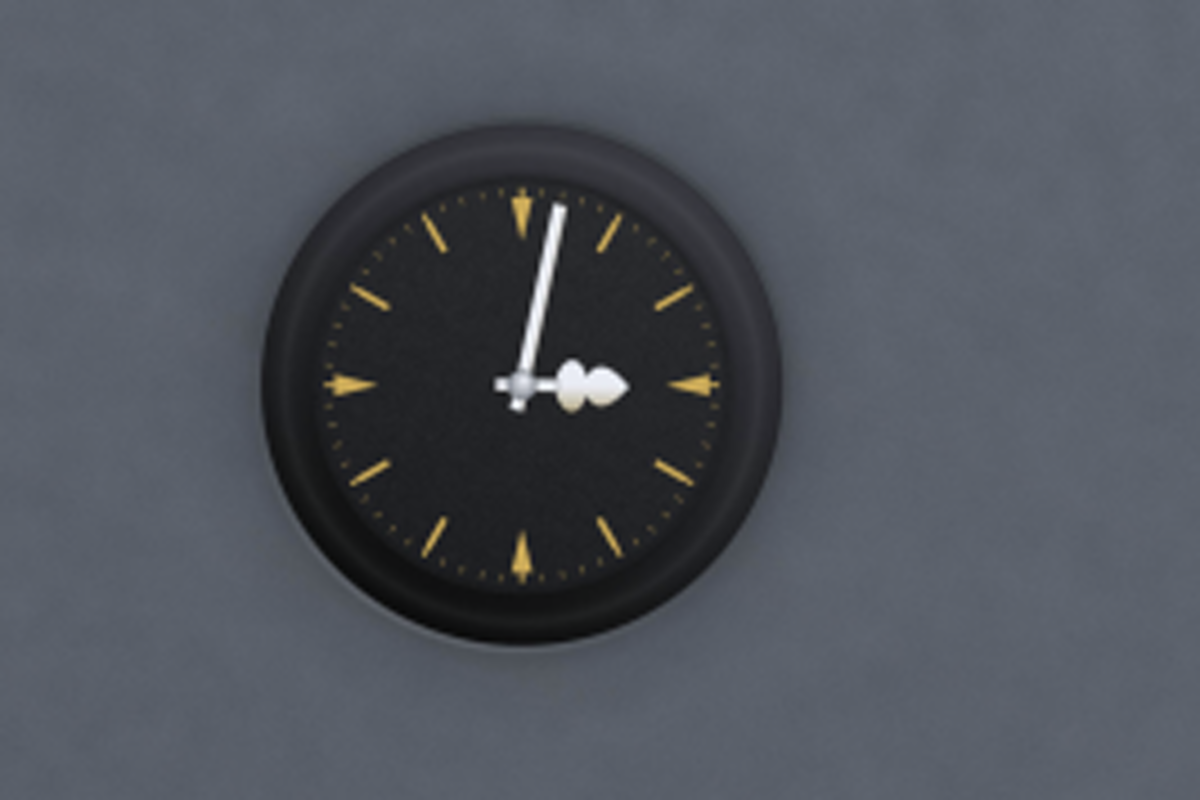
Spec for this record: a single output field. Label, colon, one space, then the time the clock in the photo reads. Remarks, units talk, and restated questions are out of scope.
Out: 3:02
